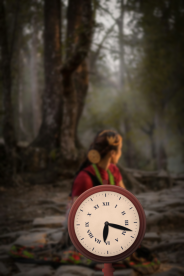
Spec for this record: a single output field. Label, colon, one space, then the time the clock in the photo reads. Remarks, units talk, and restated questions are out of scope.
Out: 6:18
